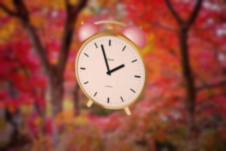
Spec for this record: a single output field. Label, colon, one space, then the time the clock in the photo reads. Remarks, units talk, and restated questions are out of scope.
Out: 1:57
